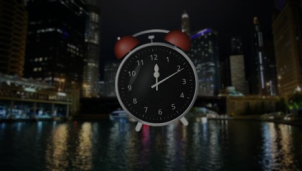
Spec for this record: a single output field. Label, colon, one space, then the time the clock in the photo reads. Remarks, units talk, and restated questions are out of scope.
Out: 12:11
